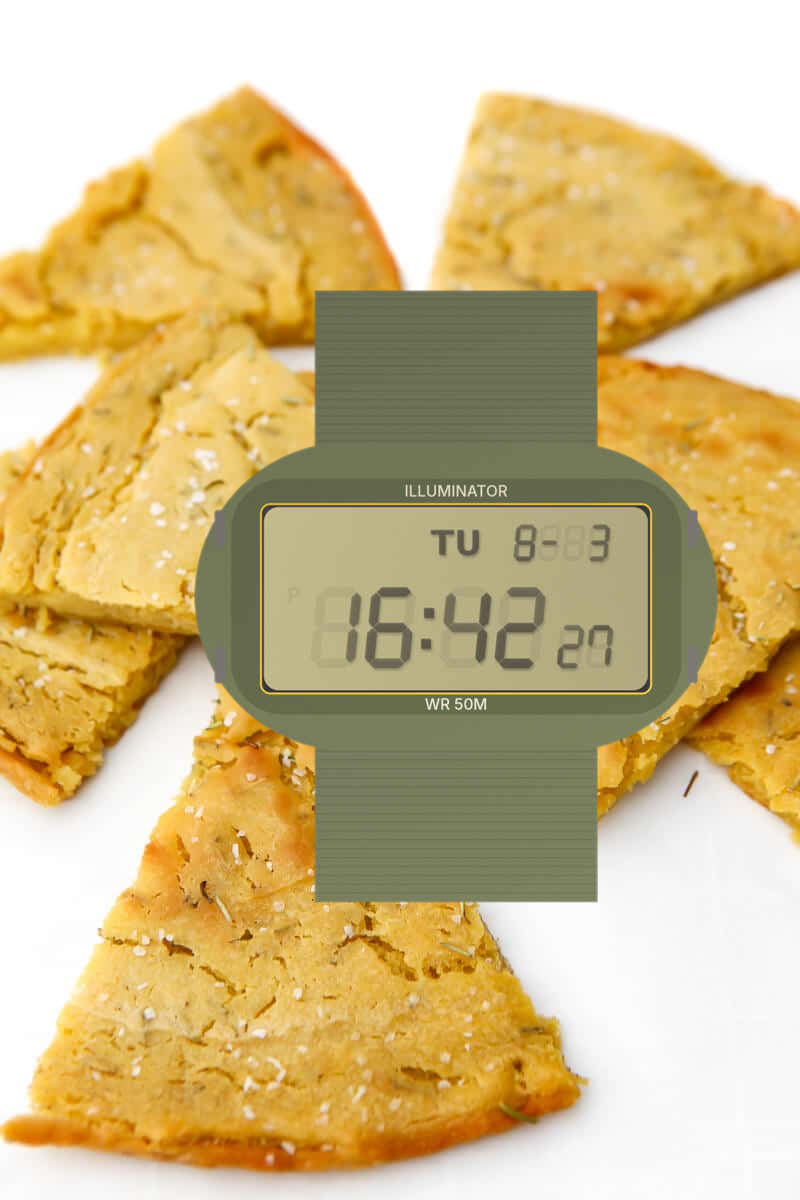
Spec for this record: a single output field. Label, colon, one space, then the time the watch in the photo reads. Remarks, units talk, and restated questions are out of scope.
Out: 16:42:27
